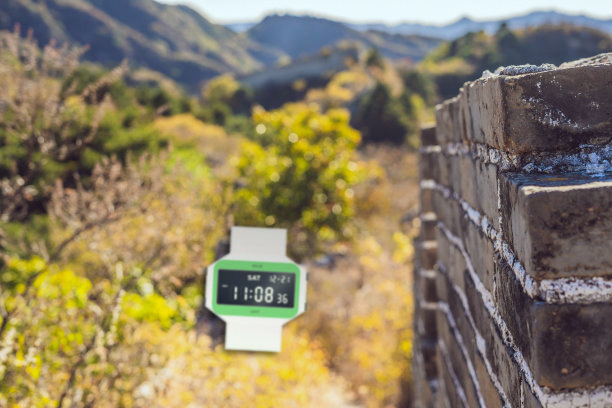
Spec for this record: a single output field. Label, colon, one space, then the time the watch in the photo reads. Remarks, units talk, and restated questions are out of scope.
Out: 11:08
